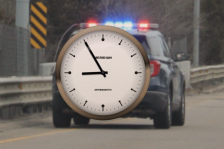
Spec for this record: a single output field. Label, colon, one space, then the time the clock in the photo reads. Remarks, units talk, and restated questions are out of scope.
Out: 8:55
